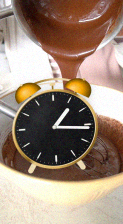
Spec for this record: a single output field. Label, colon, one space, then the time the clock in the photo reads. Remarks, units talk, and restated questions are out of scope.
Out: 1:16
